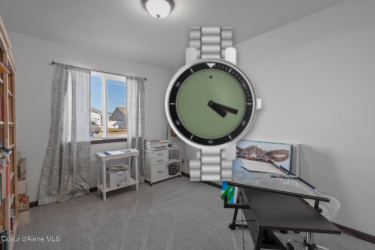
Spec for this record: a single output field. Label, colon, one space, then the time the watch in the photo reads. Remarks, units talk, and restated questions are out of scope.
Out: 4:18
